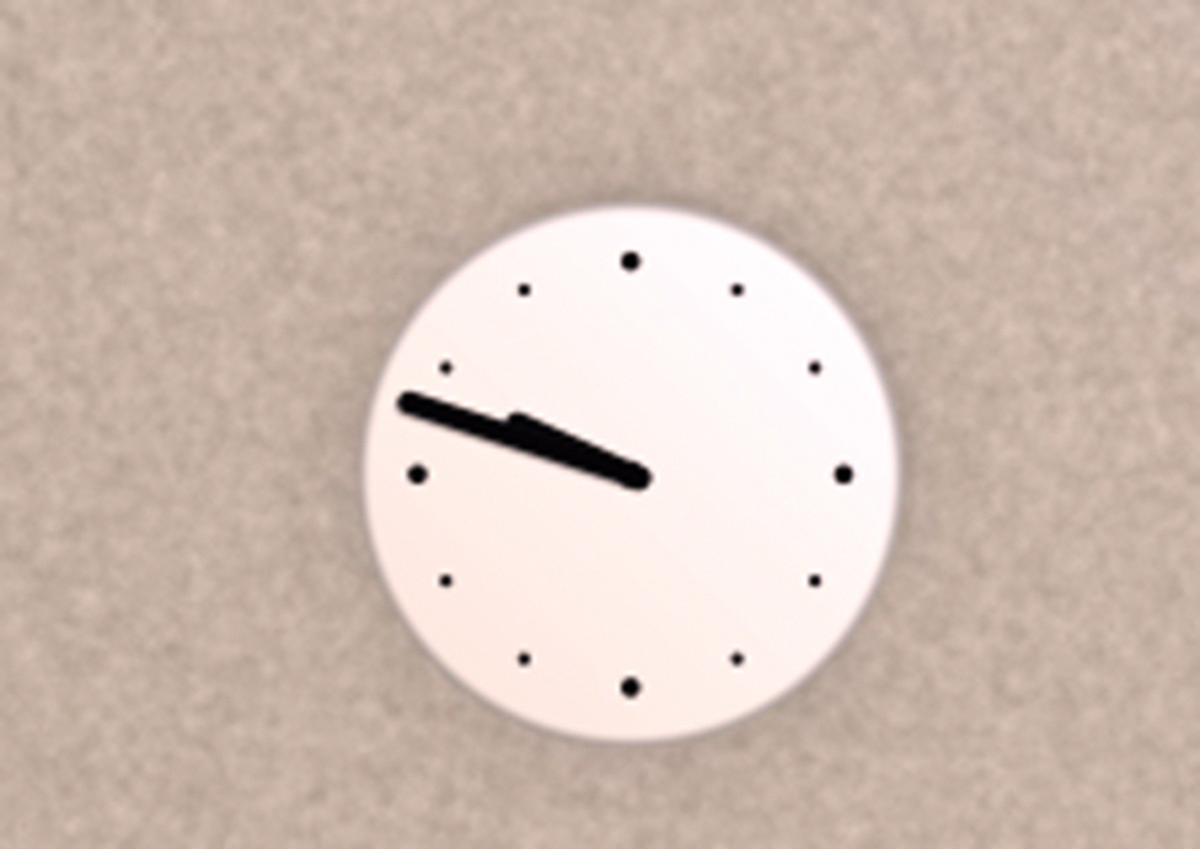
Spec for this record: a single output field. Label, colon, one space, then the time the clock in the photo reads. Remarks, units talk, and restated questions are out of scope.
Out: 9:48
